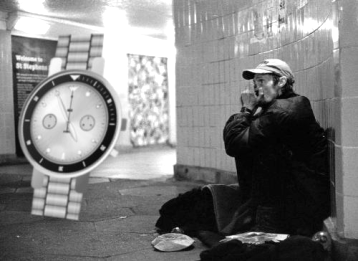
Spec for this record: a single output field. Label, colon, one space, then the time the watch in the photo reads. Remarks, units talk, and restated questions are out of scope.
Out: 4:55
